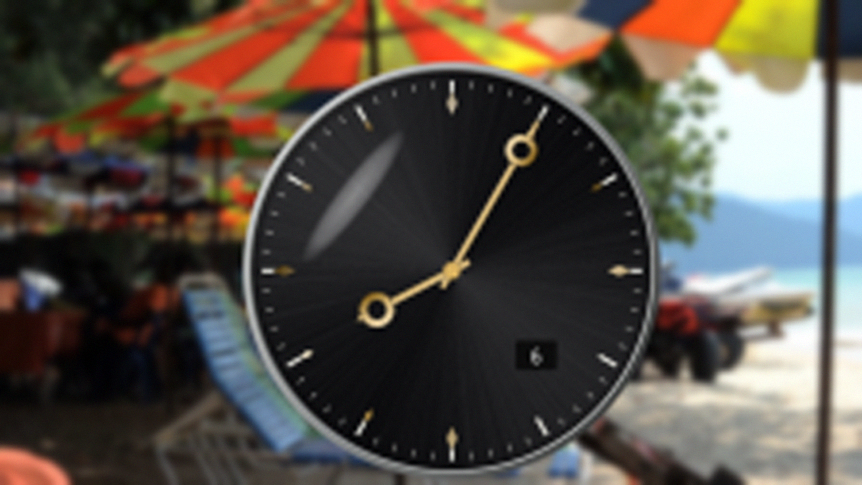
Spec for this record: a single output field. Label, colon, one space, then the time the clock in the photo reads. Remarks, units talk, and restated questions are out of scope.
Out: 8:05
